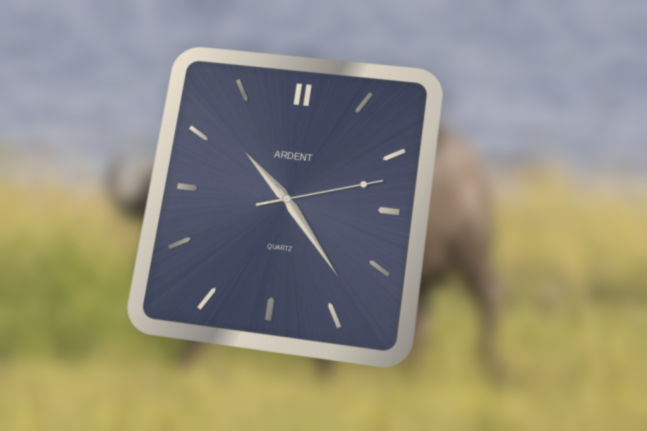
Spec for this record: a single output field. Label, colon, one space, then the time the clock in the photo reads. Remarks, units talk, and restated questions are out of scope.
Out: 10:23:12
